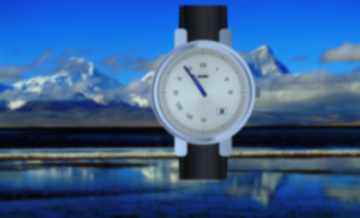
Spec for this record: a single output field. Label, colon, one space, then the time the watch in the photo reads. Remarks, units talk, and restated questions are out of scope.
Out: 10:54
